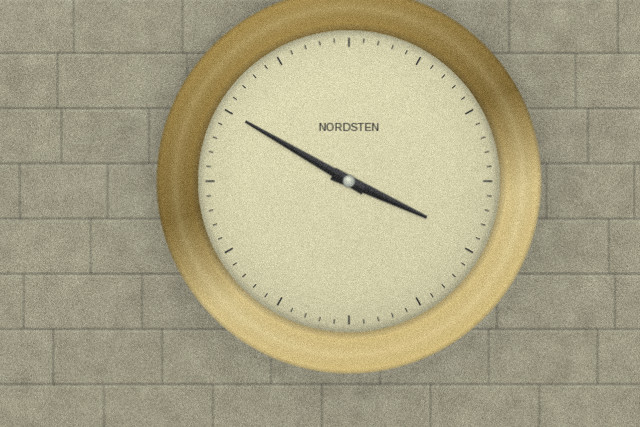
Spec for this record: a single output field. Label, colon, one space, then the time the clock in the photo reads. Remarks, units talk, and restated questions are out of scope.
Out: 3:50
